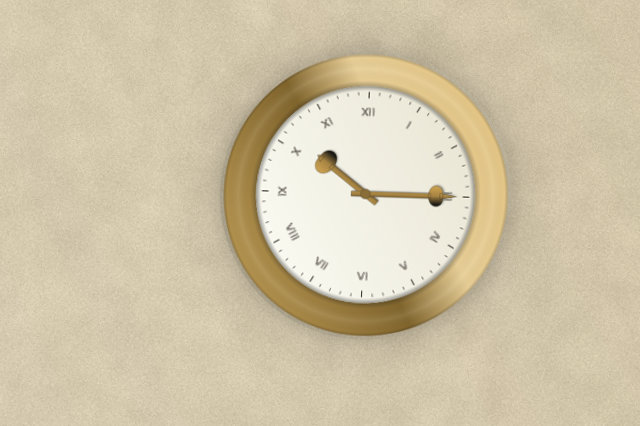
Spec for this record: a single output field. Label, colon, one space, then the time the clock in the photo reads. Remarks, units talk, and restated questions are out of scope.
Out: 10:15
